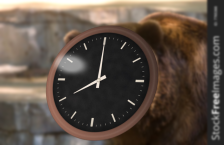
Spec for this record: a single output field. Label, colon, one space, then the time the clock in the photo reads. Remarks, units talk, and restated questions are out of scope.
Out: 8:00
